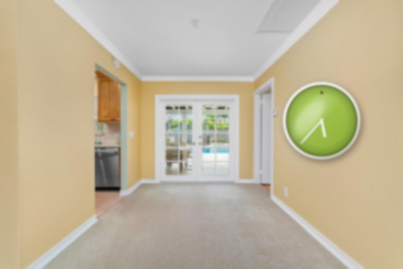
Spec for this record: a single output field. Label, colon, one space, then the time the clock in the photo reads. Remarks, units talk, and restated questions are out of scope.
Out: 5:37
